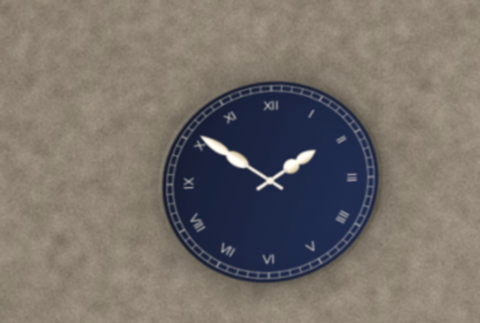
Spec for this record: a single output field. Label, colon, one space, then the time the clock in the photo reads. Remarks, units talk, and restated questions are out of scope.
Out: 1:51
